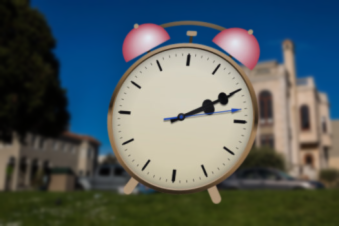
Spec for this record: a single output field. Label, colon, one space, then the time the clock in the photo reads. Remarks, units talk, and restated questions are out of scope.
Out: 2:10:13
